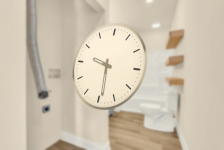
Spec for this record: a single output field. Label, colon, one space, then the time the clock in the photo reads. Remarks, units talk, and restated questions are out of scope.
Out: 9:29
